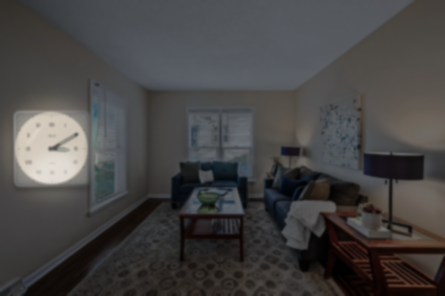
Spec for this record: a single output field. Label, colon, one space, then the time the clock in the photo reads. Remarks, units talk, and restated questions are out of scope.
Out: 3:10
